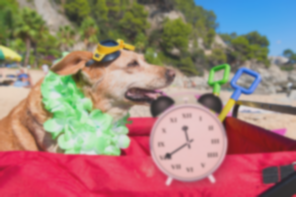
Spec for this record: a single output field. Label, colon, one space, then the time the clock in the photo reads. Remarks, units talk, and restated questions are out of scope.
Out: 11:40
